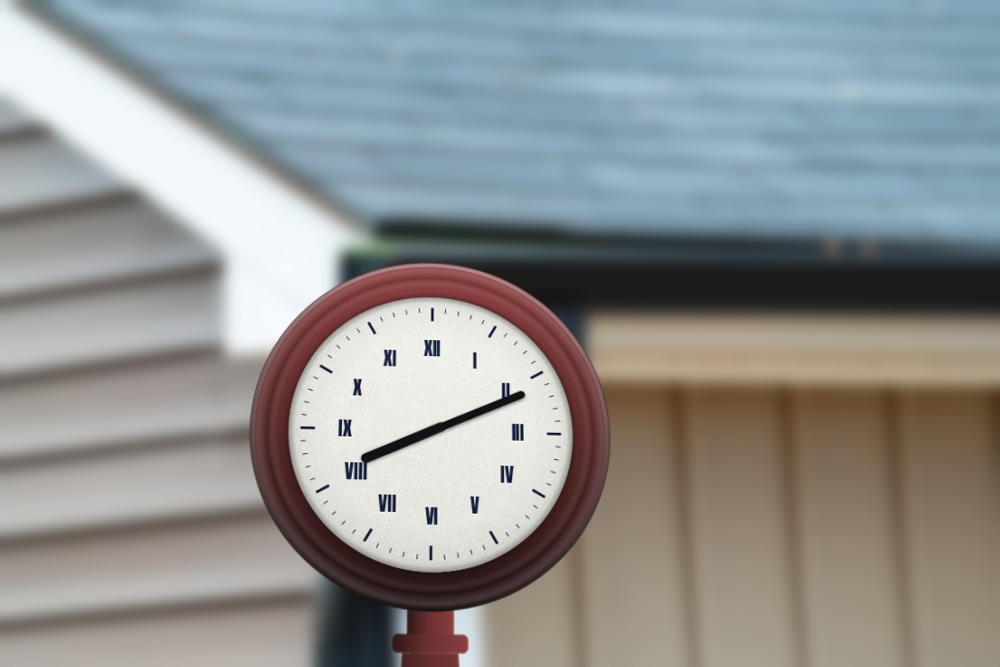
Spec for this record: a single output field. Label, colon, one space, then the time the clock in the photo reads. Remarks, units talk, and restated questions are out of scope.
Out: 8:11
